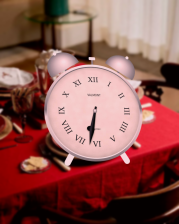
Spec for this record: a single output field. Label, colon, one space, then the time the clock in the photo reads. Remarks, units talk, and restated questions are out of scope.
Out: 6:32
